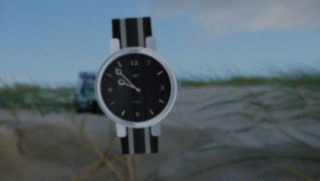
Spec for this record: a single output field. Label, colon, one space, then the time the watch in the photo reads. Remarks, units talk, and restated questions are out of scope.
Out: 9:53
